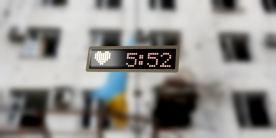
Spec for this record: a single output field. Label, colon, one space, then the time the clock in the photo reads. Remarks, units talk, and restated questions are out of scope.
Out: 5:52
